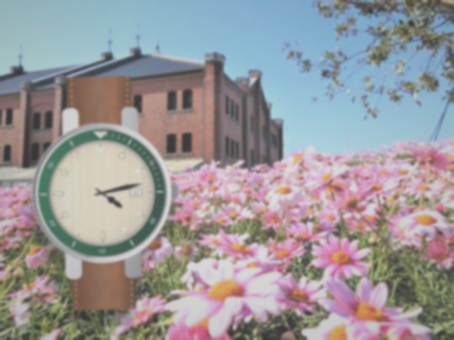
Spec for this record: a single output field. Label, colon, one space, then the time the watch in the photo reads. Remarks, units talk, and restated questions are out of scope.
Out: 4:13
